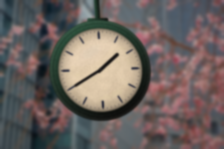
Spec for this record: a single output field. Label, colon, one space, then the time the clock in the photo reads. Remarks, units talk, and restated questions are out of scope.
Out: 1:40
